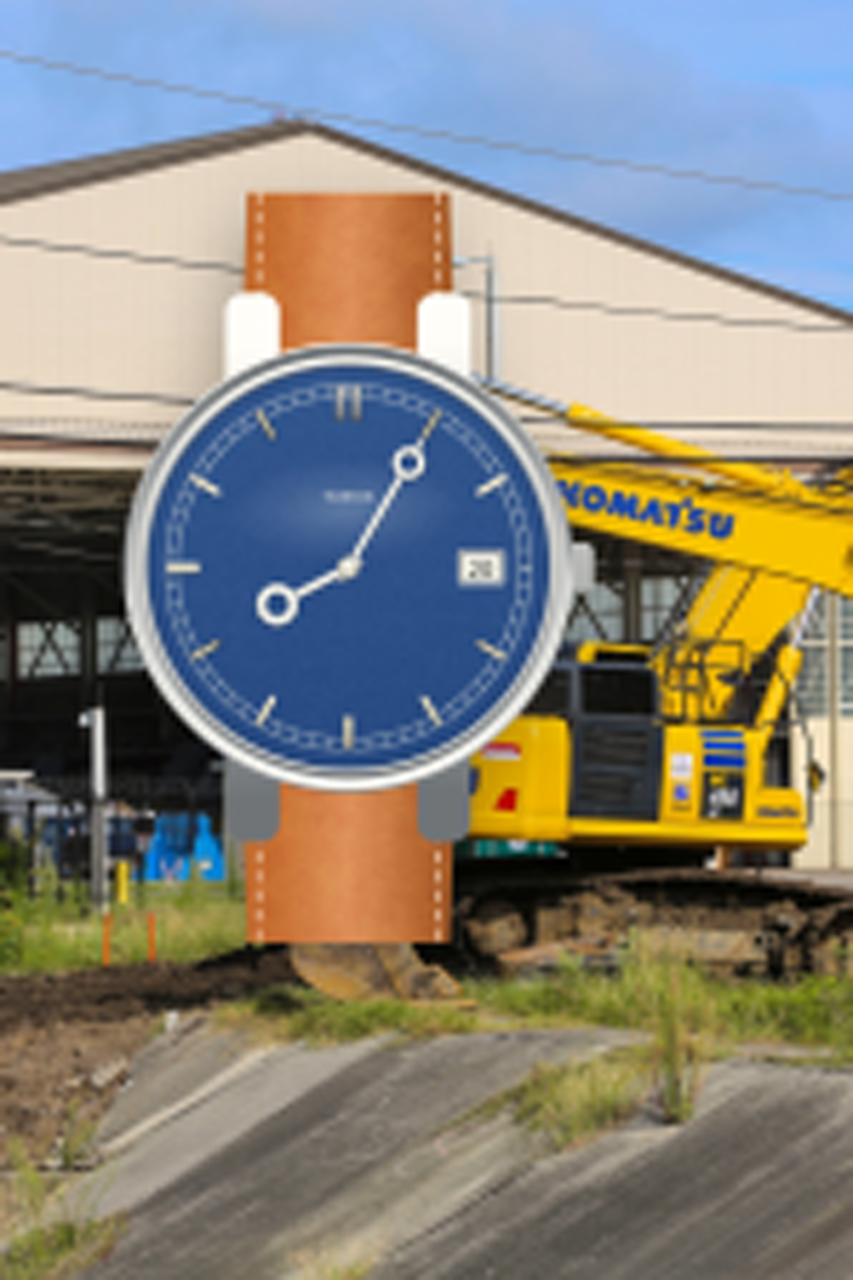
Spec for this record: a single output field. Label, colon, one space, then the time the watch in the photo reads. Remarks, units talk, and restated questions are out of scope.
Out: 8:05
